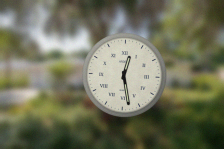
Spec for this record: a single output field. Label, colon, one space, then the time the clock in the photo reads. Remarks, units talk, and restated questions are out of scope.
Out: 12:28
